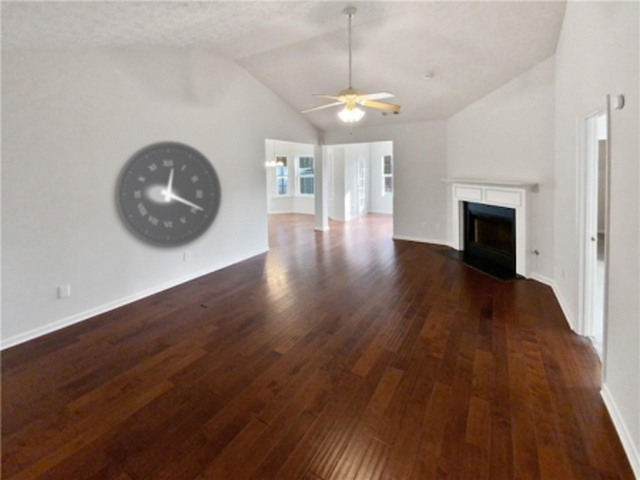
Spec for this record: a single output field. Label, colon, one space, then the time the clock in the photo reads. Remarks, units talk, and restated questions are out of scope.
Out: 12:19
